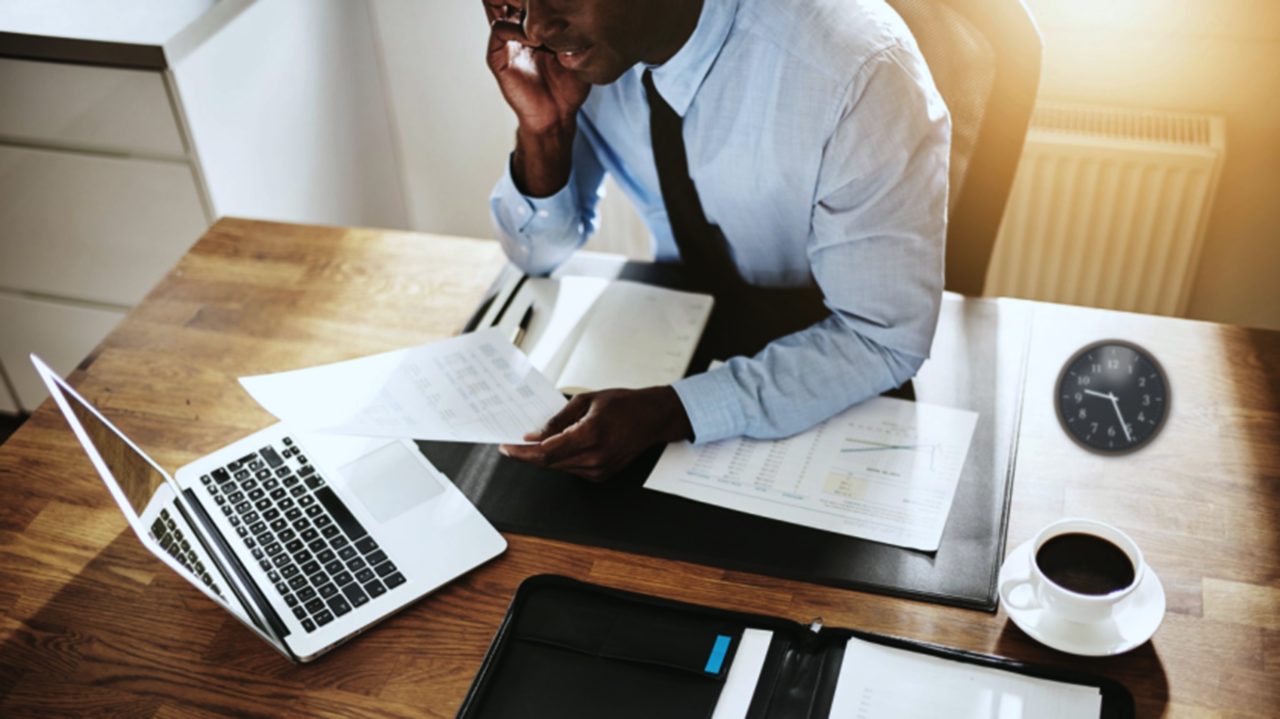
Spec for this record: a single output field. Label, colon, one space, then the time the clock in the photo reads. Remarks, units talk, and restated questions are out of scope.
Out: 9:26
